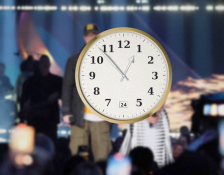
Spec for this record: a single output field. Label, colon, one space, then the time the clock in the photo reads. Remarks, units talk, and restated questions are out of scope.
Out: 12:53
